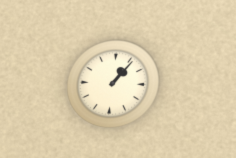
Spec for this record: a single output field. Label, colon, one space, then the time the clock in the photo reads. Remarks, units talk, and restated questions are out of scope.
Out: 1:06
